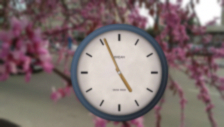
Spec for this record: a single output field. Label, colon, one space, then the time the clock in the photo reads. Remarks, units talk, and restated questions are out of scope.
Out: 4:56
